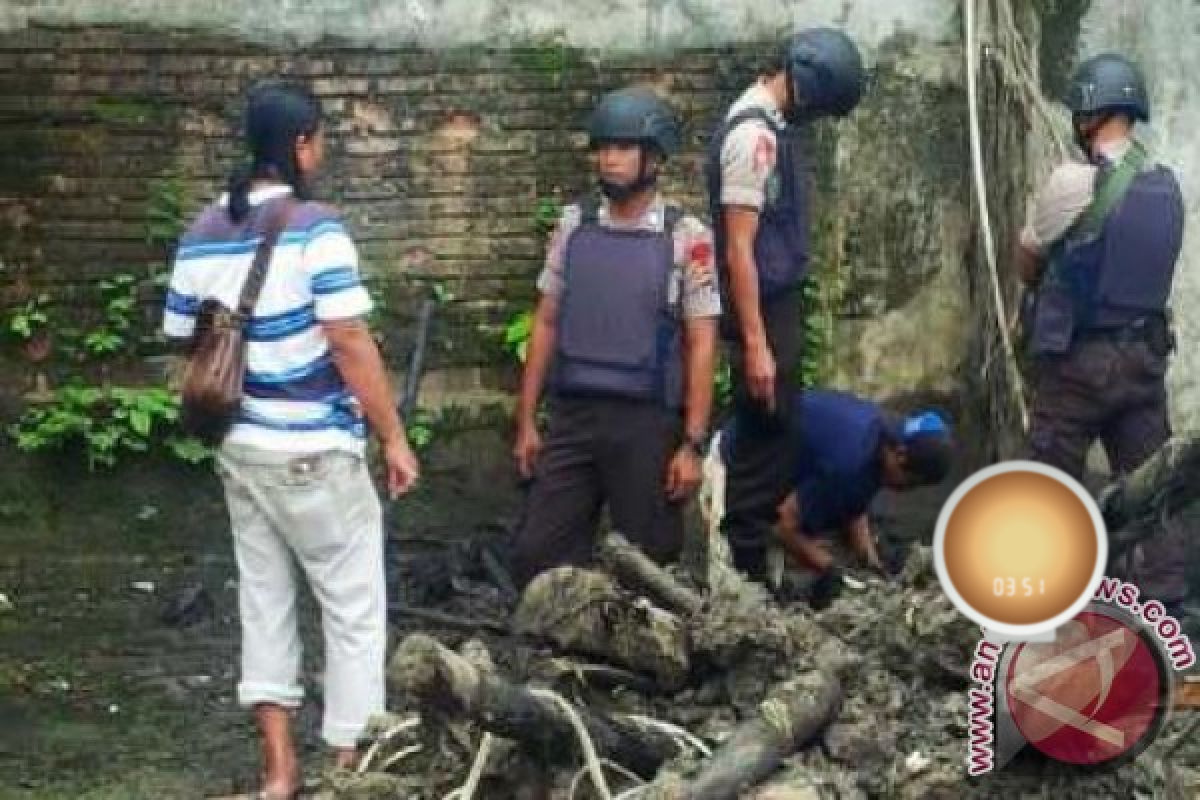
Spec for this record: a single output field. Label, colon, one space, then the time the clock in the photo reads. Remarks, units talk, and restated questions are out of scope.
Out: 3:51
